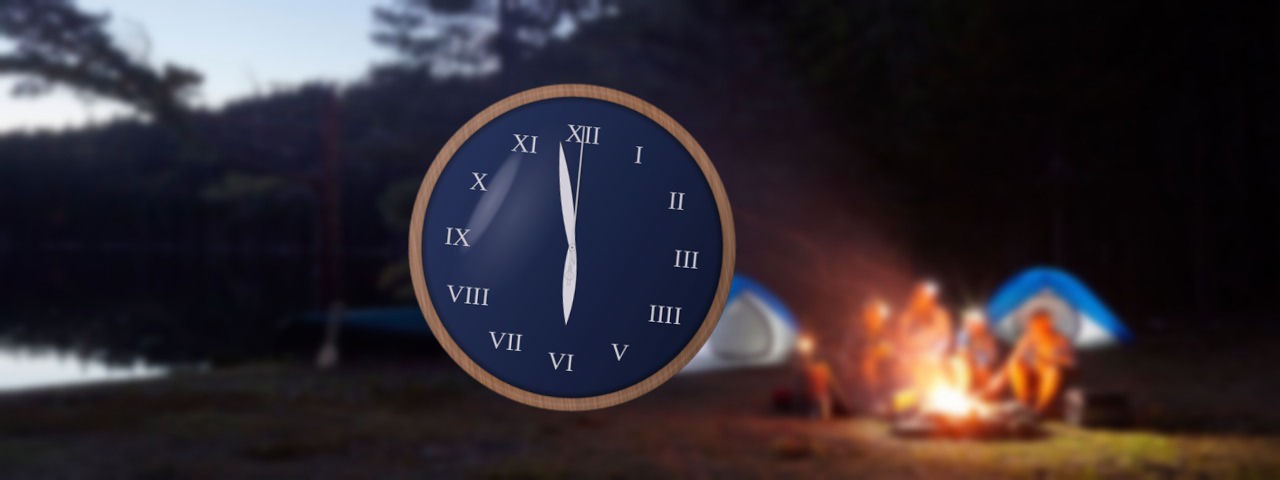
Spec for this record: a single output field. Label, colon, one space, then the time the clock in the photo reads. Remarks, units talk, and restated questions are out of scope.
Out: 5:58:00
